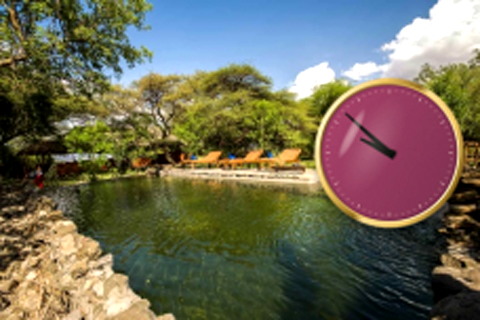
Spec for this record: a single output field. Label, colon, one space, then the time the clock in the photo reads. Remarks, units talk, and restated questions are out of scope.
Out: 9:52
